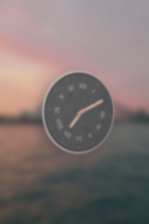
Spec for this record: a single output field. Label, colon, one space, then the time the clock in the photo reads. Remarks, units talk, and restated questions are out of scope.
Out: 7:10
